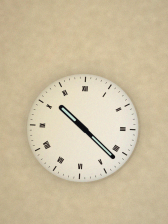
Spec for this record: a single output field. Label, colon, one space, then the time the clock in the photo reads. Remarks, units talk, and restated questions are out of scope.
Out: 10:22
